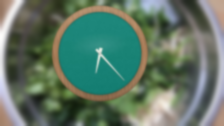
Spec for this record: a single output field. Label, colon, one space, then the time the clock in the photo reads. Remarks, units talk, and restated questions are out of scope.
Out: 6:23
